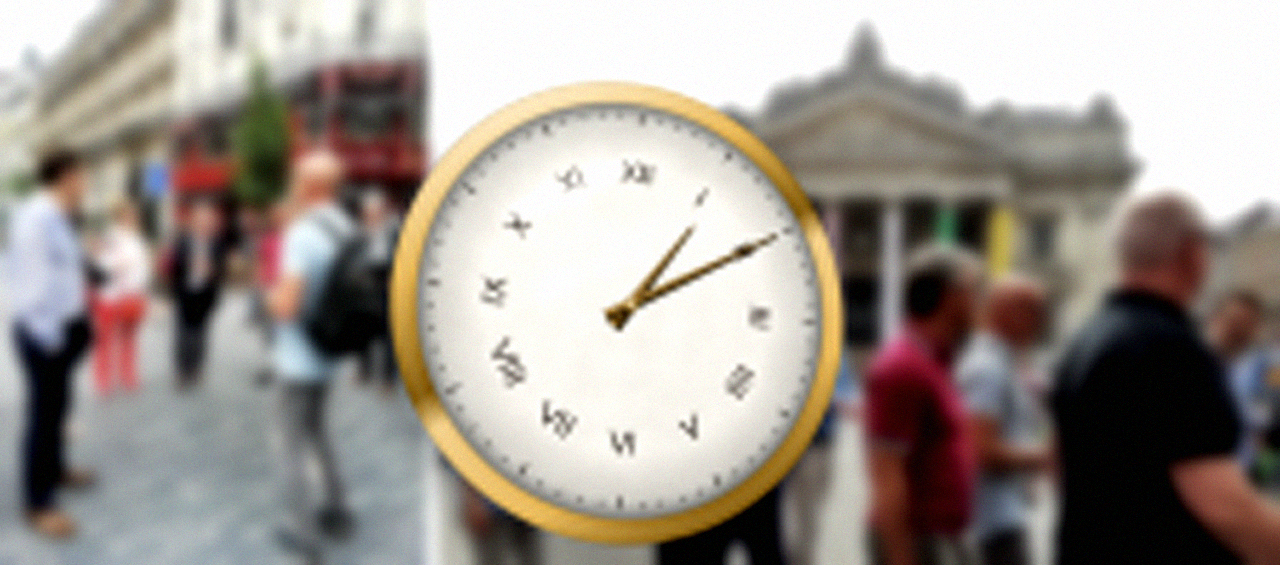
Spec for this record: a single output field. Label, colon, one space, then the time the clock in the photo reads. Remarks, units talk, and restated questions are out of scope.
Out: 1:10
